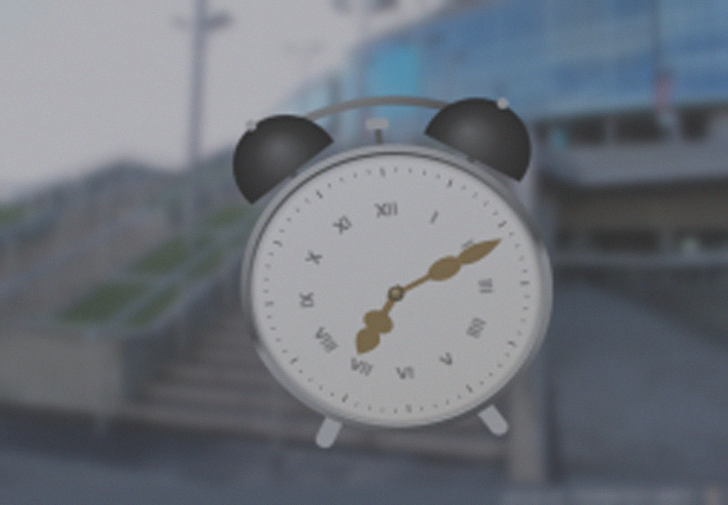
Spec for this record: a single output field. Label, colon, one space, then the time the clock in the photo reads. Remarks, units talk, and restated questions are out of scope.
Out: 7:11
